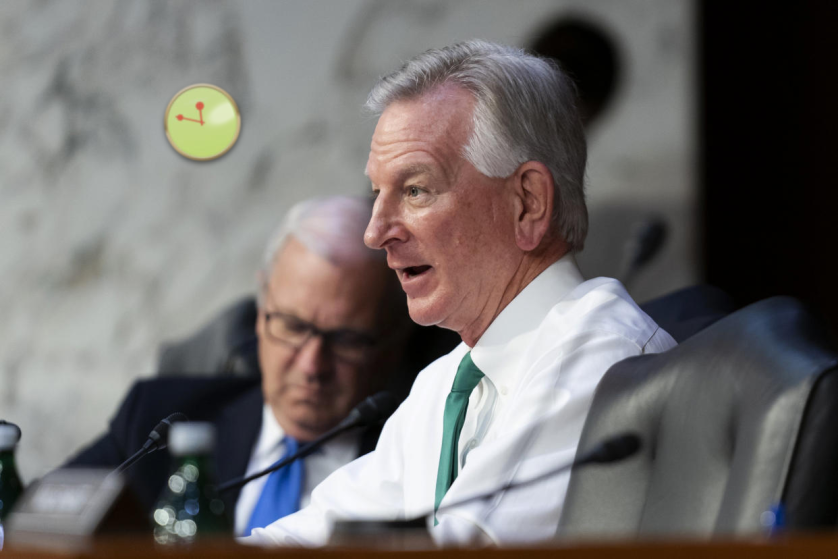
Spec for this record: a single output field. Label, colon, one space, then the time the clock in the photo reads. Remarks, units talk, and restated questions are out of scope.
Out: 11:47
